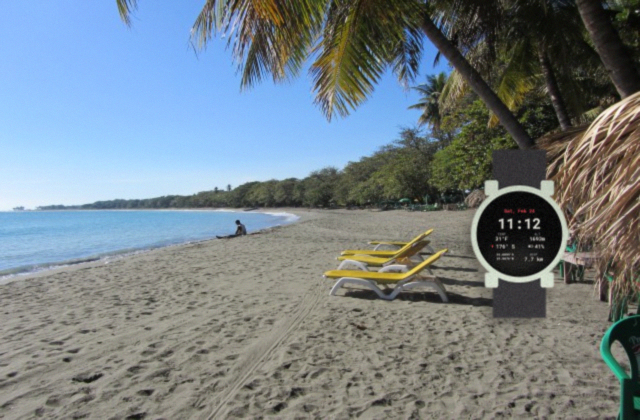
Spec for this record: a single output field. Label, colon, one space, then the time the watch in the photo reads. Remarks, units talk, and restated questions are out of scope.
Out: 11:12
